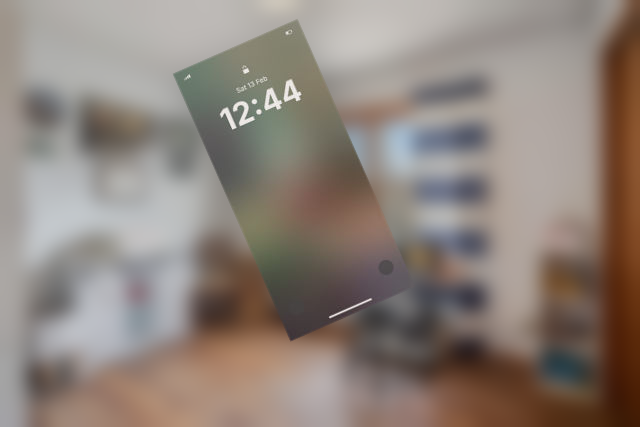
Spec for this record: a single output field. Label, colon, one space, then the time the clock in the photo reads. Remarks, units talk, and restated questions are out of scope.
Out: 12:44
